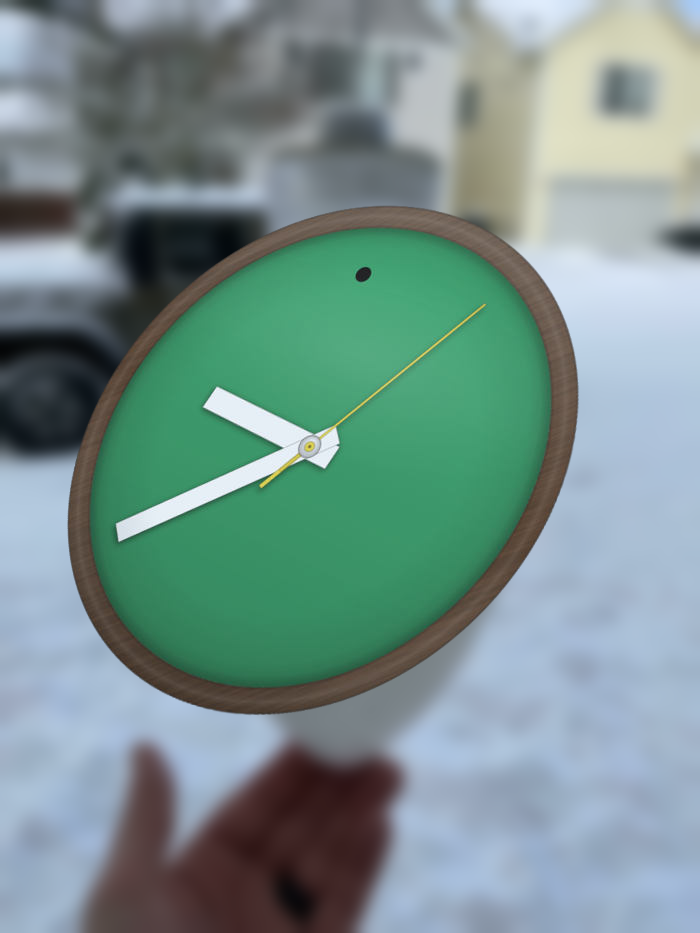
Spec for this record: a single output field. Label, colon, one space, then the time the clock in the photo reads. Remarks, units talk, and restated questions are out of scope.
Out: 9:40:07
